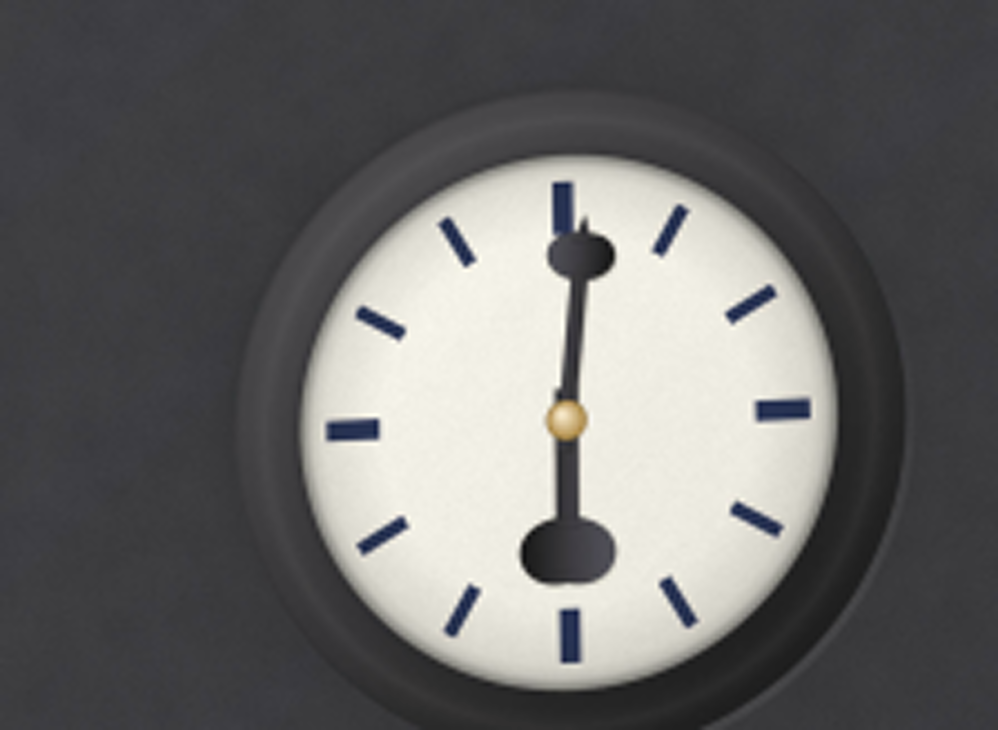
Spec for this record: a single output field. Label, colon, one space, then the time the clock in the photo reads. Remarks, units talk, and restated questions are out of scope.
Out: 6:01
